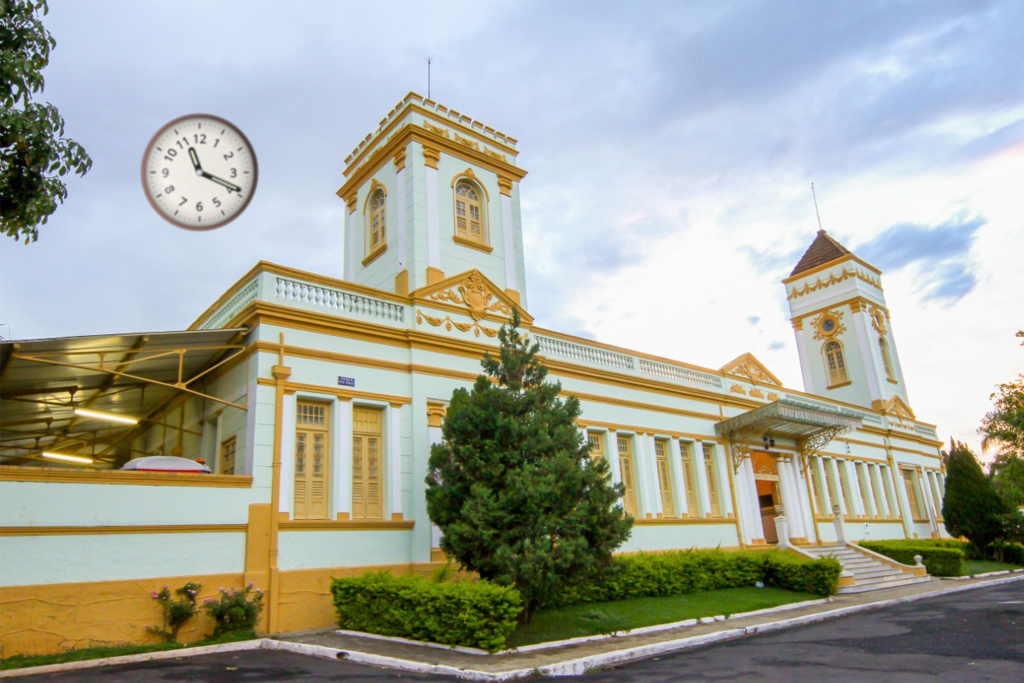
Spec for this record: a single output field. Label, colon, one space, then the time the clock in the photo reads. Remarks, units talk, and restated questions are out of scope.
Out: 11:19
